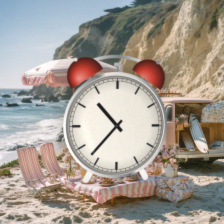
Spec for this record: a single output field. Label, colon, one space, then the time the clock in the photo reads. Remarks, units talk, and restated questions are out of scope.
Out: 10:37
